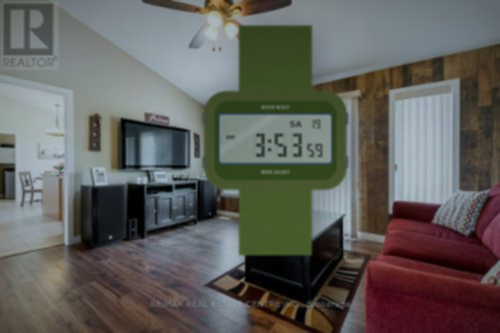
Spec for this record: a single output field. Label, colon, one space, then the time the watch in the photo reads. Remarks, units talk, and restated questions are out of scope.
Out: 3:53:59
